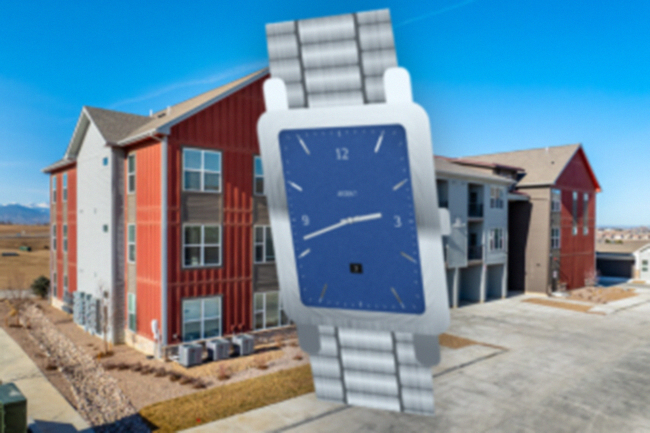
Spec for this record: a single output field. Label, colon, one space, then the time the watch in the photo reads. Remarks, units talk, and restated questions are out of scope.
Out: 2:42
